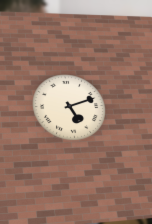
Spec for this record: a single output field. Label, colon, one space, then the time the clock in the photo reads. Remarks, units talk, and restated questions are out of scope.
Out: 5:12
